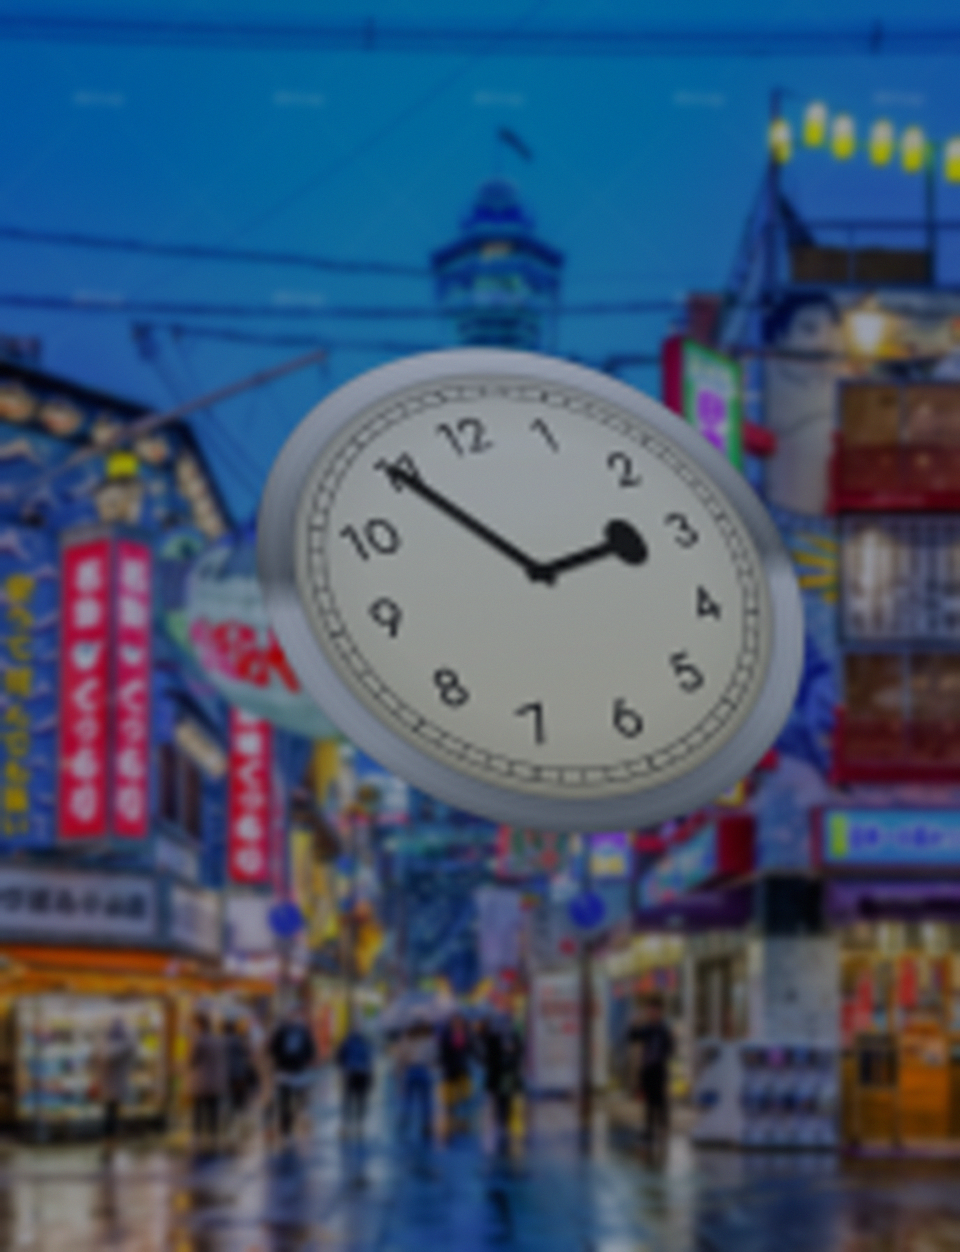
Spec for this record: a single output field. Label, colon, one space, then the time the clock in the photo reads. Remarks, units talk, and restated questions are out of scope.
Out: 2:55
